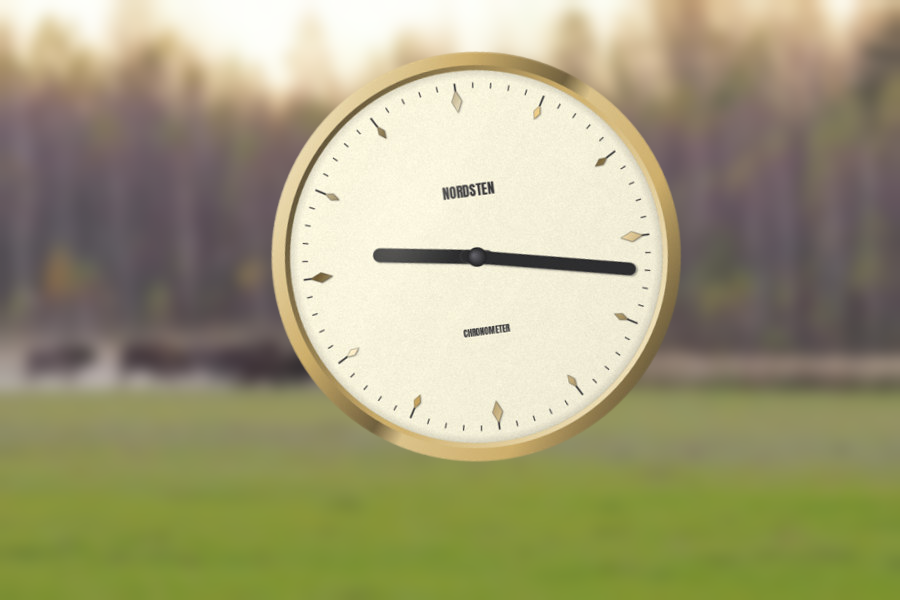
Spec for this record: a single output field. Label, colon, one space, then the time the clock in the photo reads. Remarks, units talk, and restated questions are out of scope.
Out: 9:17
